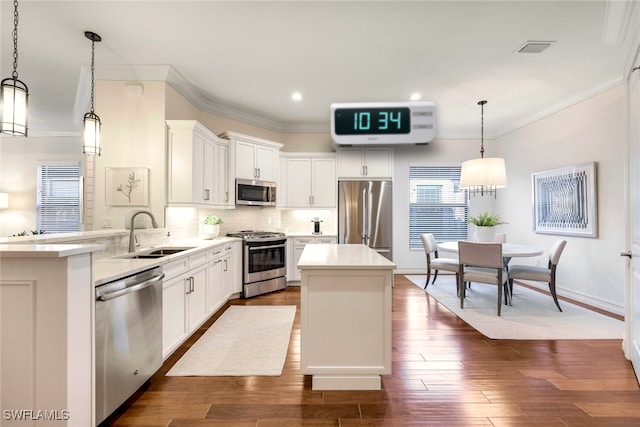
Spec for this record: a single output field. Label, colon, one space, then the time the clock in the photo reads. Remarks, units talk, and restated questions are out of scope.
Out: 10:34
